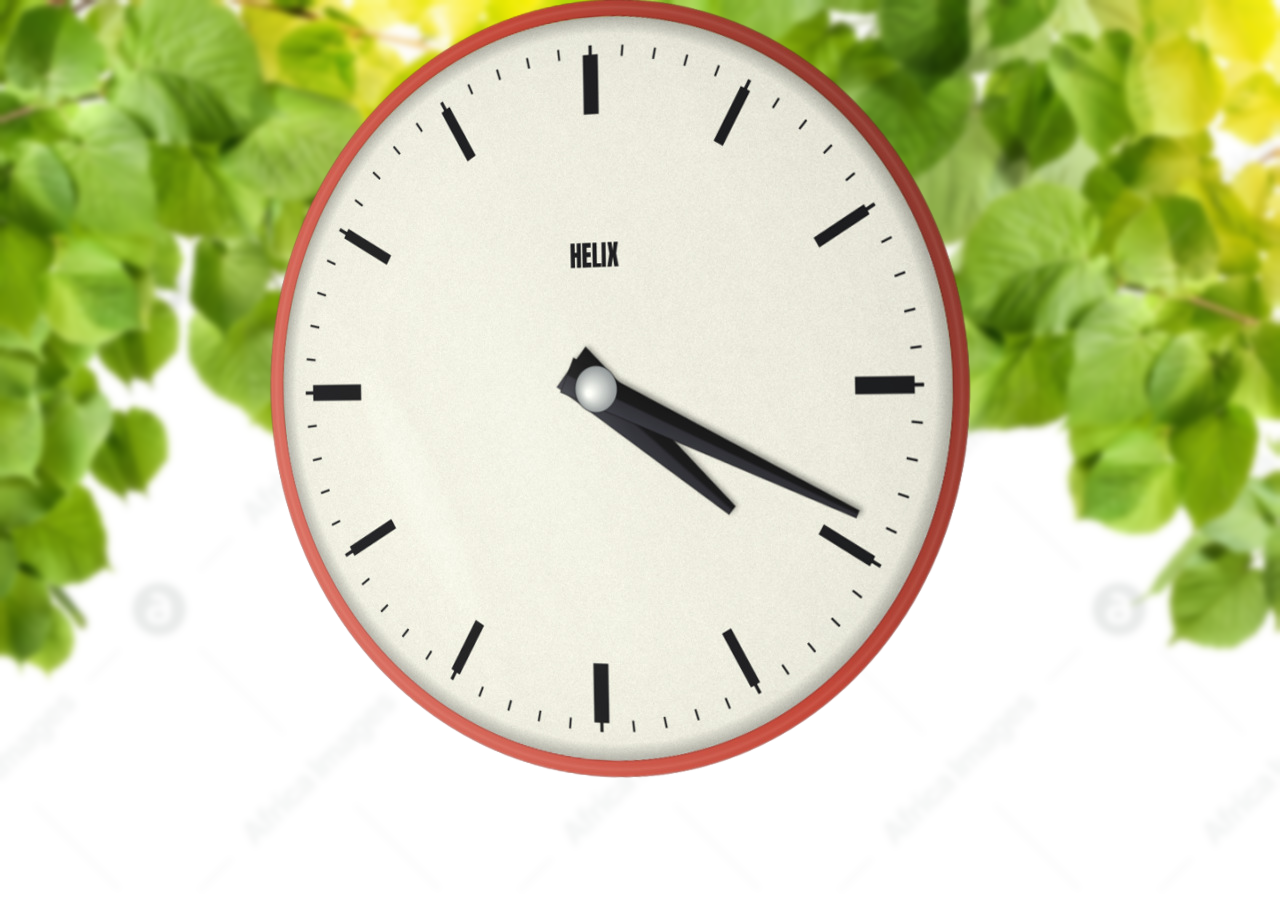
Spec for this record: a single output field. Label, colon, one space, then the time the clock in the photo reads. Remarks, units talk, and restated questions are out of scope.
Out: 4:19
